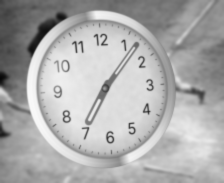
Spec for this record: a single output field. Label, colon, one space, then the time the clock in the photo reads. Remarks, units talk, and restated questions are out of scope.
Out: 7:07
